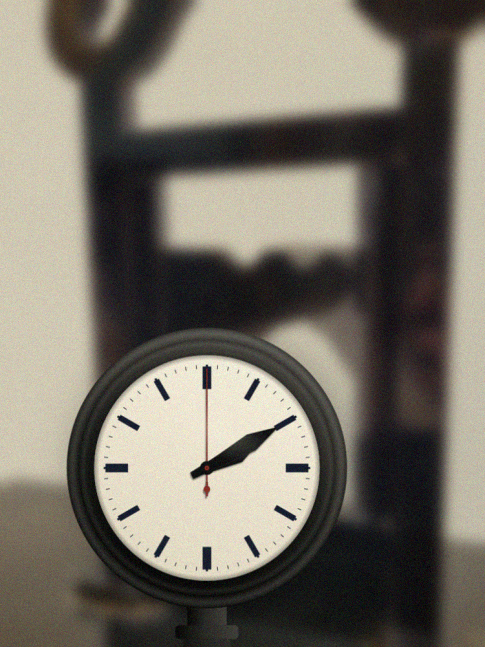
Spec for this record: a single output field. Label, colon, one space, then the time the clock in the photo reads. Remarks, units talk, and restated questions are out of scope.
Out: 2:10:00
